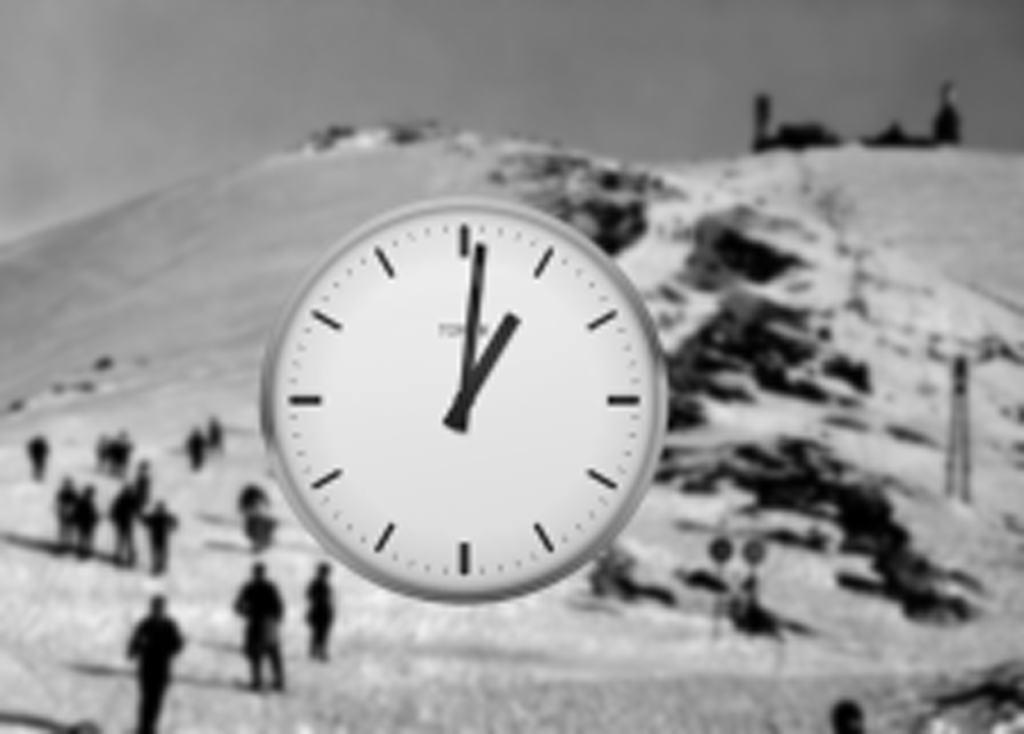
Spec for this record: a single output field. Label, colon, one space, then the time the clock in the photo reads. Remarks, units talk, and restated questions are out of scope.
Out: 1:01
